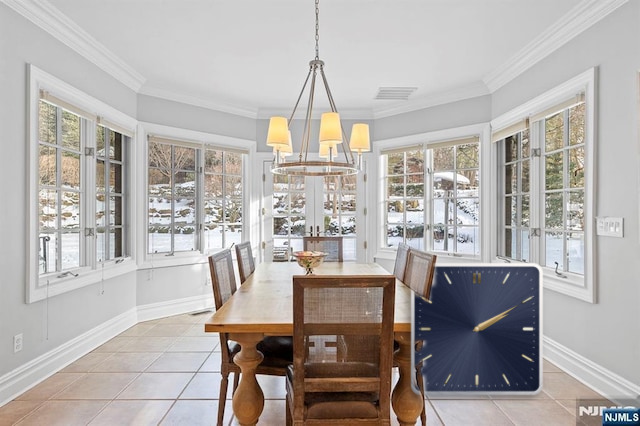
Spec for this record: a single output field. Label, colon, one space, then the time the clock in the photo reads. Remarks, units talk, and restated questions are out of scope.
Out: 2:10
